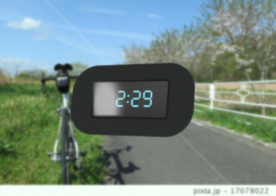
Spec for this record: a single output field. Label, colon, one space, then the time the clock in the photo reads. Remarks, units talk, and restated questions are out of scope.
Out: 2:29
